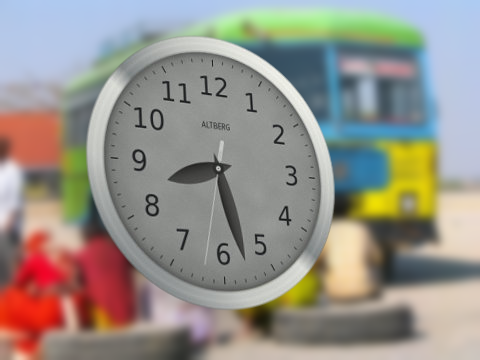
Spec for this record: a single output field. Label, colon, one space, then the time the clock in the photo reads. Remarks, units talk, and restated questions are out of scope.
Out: 8:27:32
